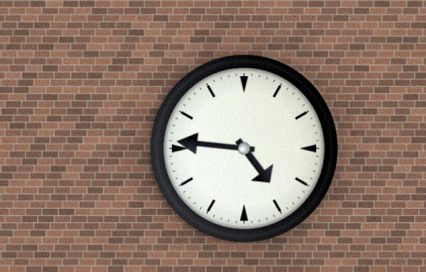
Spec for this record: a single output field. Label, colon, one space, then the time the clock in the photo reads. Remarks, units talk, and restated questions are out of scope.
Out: 4:46
